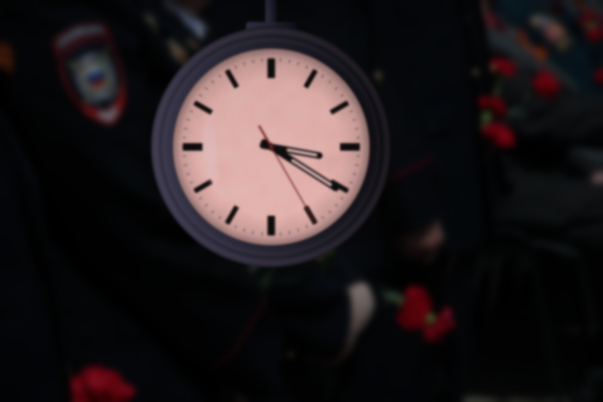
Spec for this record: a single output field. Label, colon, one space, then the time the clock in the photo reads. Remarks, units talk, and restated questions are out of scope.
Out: 3:20:25
